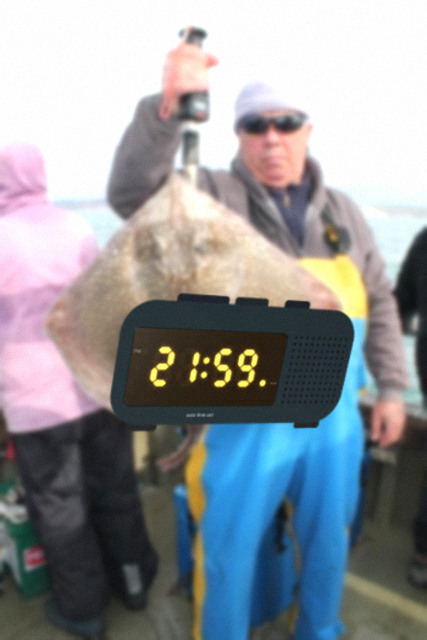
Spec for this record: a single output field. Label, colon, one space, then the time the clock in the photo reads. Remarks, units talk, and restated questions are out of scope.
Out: 21:59
